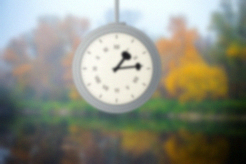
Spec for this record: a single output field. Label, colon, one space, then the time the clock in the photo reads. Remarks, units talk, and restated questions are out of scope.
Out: 1:14
